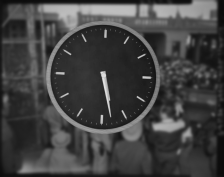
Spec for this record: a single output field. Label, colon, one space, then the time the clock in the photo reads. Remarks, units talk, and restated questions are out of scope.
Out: 5:28
